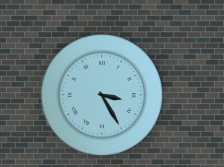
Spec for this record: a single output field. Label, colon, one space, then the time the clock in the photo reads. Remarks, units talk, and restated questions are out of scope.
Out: 3:25
